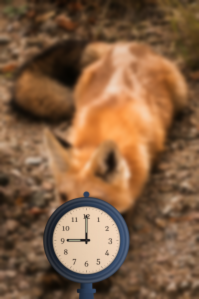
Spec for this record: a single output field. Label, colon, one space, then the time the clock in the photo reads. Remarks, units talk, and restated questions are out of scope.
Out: 9:00
